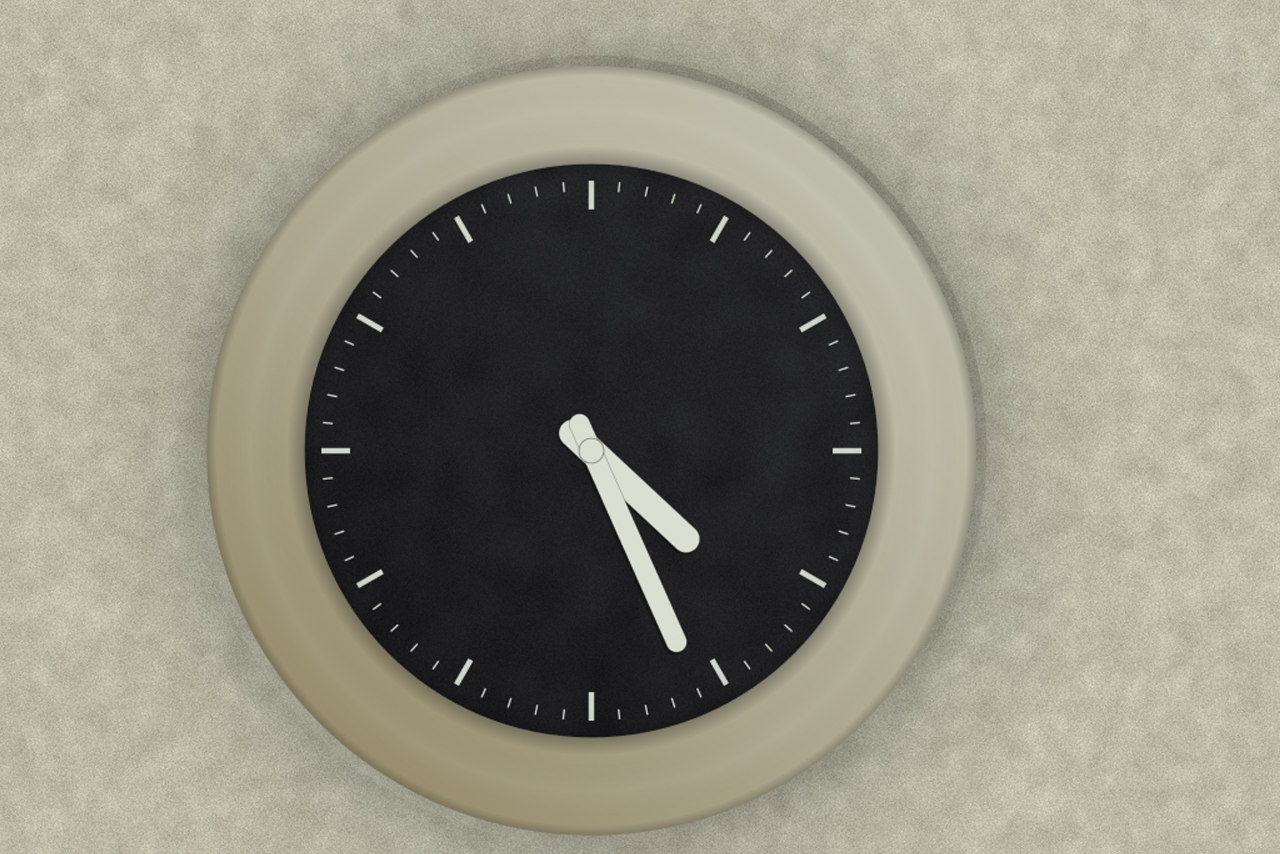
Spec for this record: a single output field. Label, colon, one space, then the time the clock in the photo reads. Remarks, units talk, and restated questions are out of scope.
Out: 4:26
